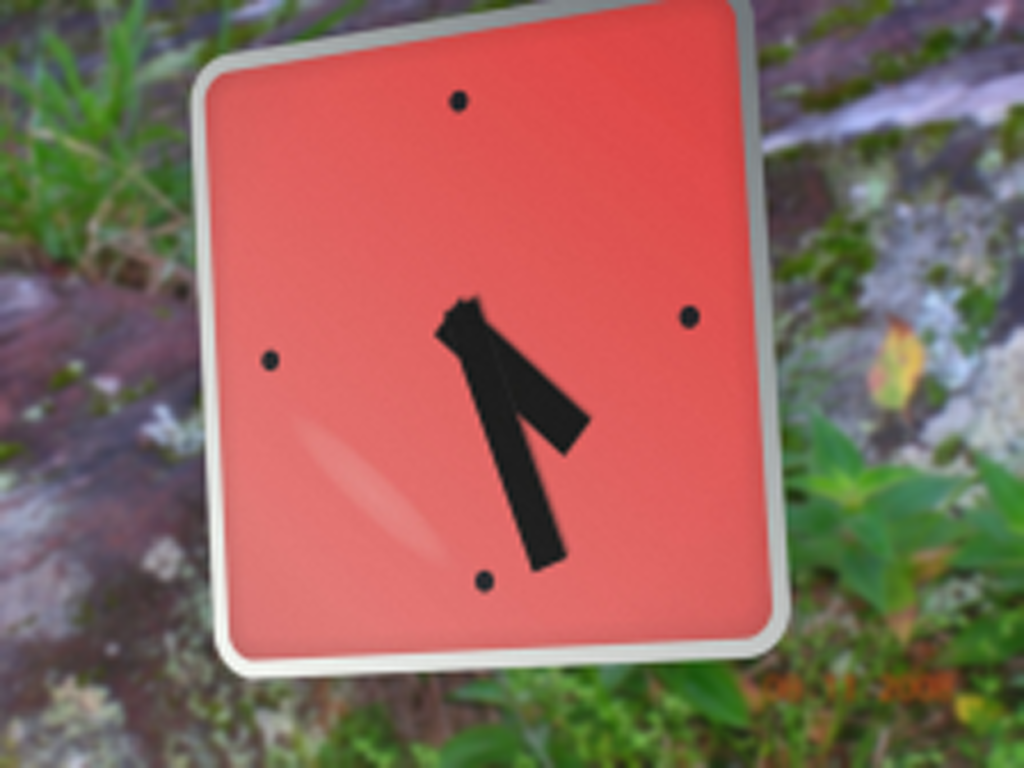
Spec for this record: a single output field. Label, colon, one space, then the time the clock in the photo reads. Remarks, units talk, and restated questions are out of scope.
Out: 4:27
